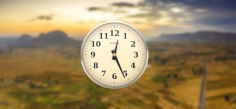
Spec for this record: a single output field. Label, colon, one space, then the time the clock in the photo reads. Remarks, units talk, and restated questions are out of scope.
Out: 12:26
